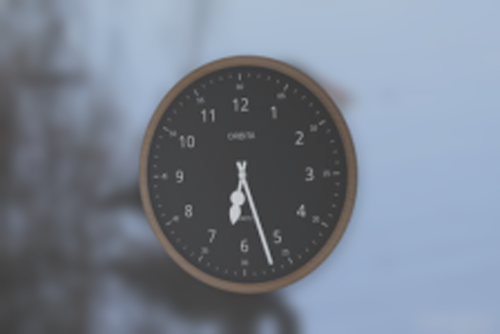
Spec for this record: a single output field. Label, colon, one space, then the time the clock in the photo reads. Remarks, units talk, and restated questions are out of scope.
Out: 6:27
